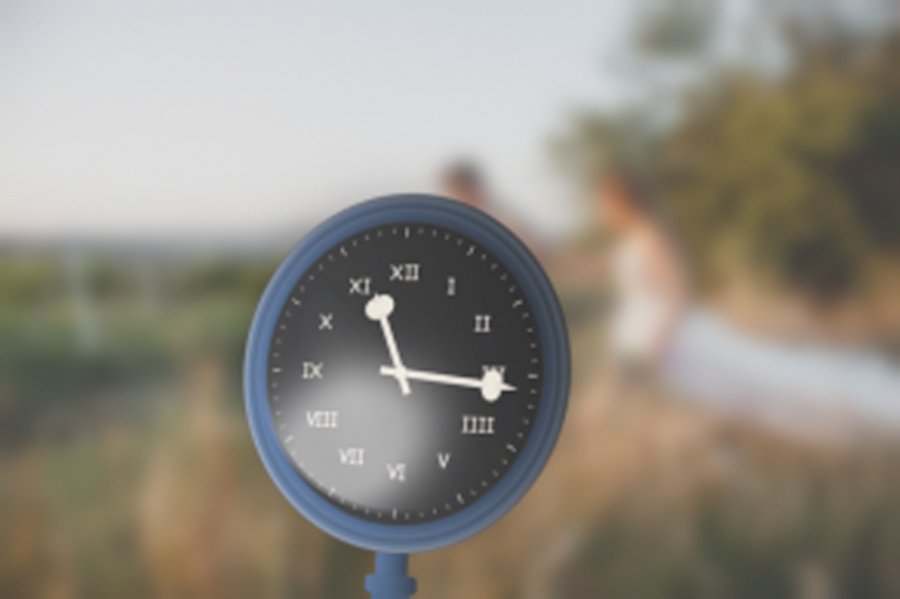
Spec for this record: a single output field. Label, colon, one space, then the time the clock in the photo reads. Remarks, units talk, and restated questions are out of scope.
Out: 11:16
